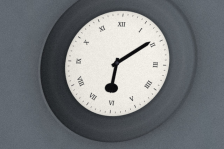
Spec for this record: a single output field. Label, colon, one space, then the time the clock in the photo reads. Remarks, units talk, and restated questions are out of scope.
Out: 6:09
